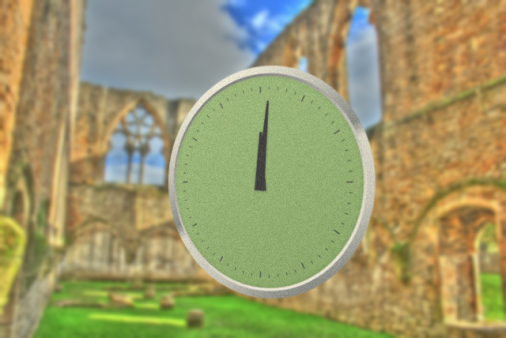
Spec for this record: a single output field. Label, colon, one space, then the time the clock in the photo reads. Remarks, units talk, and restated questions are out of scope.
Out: 12:01
